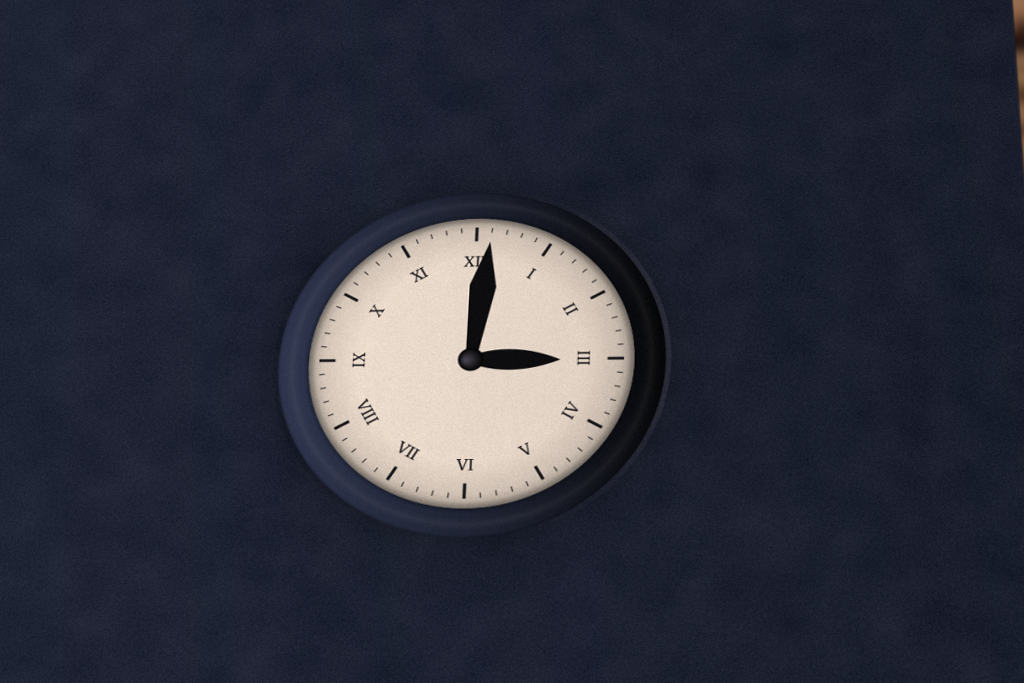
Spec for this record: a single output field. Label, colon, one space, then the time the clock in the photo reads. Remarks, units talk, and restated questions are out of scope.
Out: 3:01
